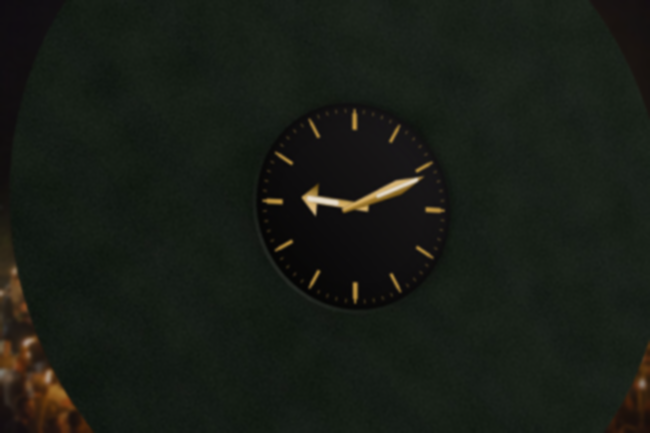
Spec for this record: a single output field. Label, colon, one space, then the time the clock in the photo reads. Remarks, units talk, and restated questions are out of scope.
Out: 9:11
